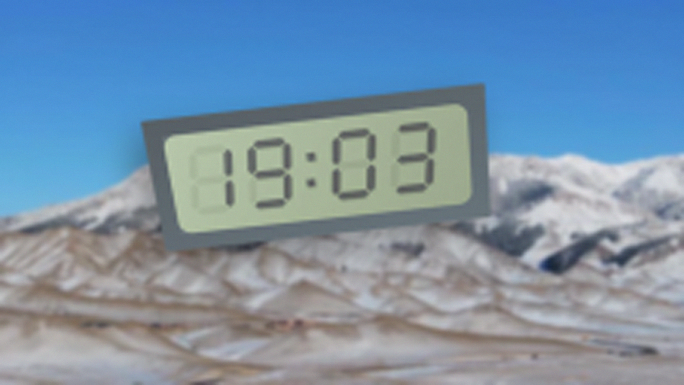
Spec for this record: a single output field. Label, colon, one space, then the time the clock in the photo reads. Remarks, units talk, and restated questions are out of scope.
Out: 19:03
